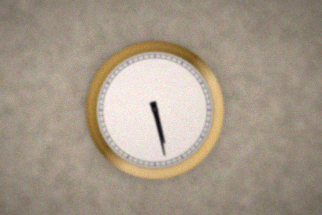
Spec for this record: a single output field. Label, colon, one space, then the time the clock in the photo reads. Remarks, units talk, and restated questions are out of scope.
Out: 5:28
